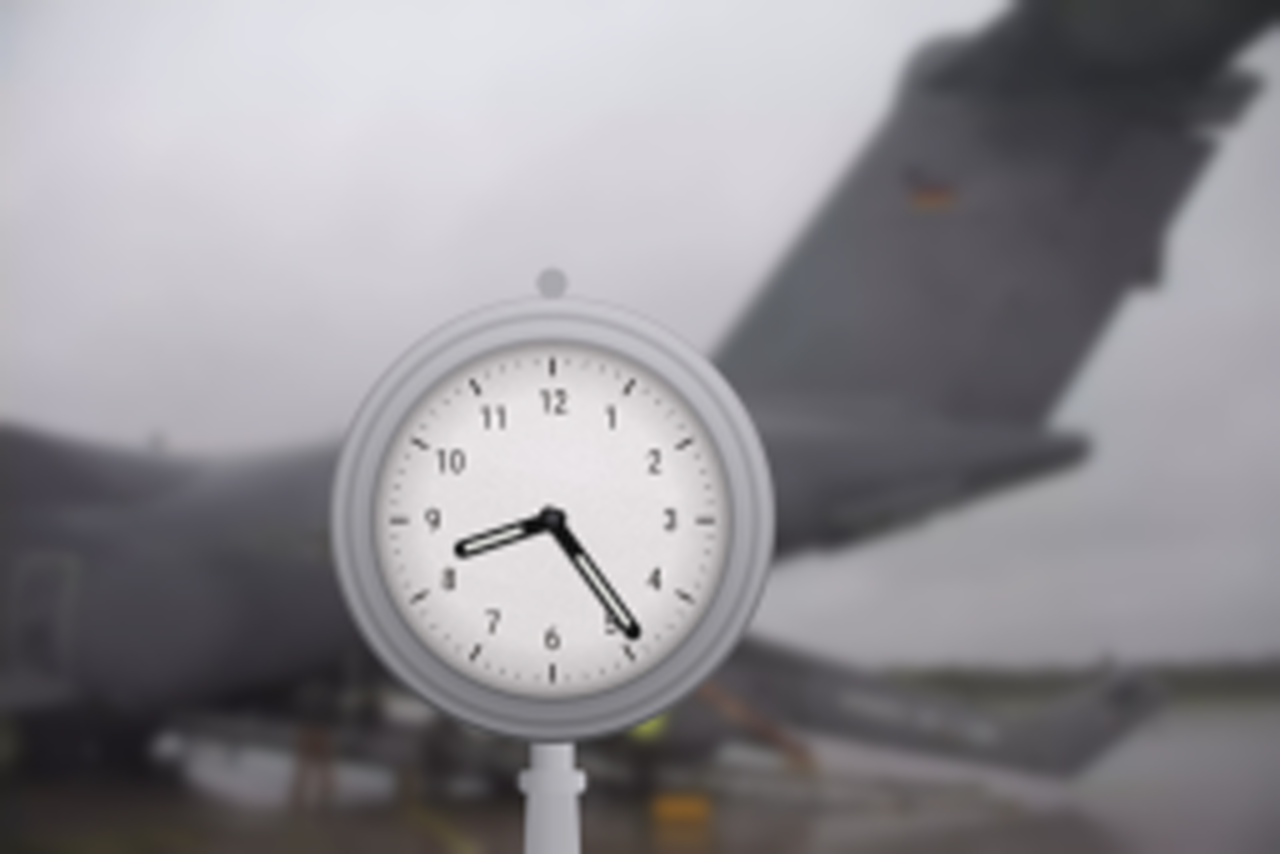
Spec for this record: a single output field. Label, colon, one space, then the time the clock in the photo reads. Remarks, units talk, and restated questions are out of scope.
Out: 8:24
